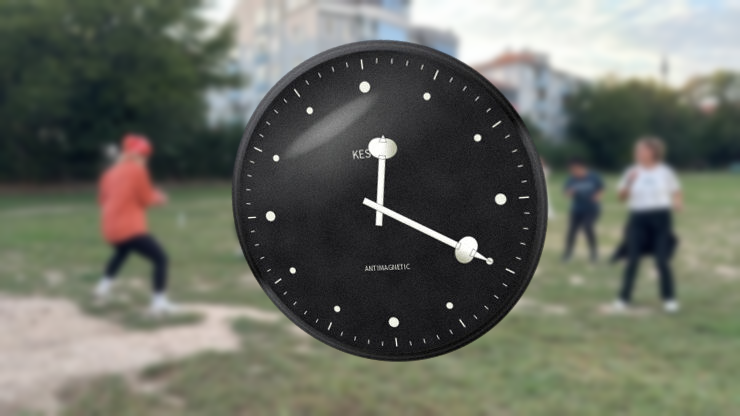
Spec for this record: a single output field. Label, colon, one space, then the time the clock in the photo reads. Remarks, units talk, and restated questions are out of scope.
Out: 12:20
